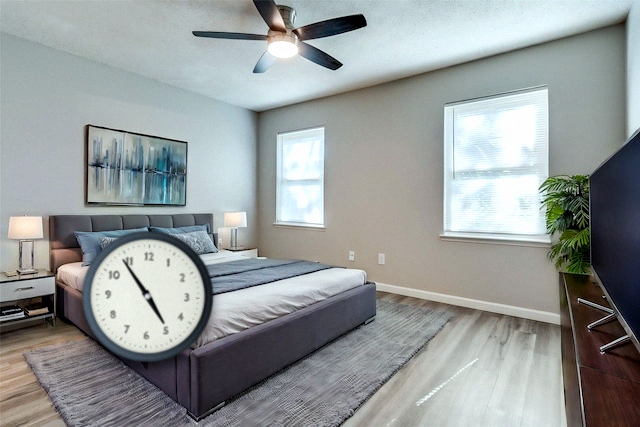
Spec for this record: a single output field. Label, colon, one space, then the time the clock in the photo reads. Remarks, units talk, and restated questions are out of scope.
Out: 4:54
